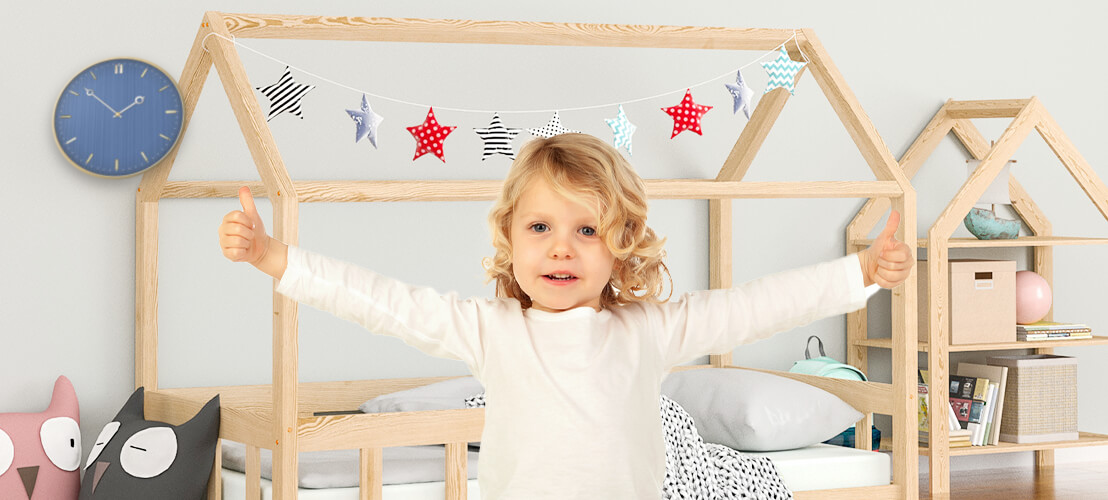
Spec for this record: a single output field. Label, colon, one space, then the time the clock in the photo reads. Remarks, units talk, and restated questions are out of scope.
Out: 1:52
